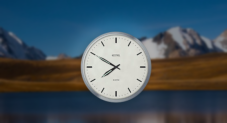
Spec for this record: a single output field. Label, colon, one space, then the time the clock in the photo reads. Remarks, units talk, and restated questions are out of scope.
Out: 7:50
